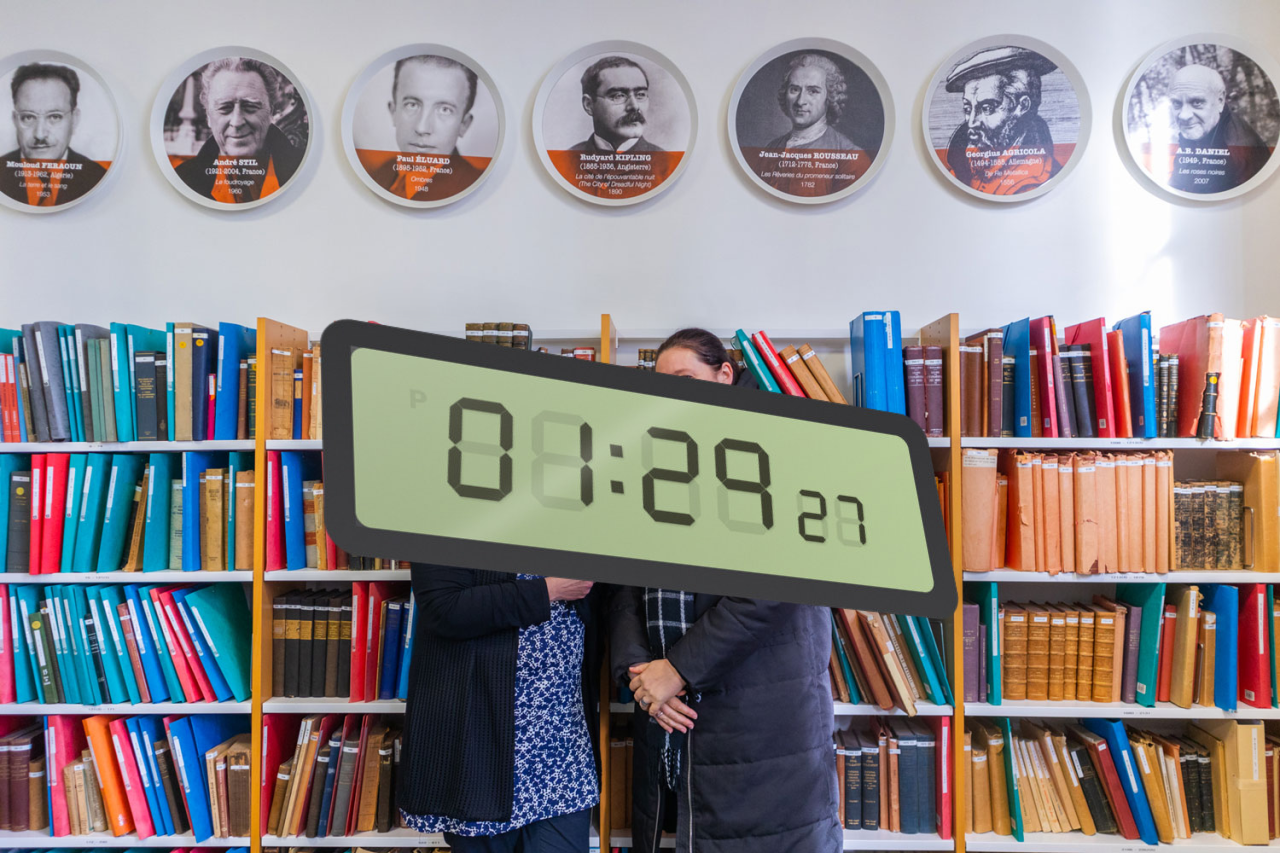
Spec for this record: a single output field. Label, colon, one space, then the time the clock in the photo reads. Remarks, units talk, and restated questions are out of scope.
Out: 1:29:27
